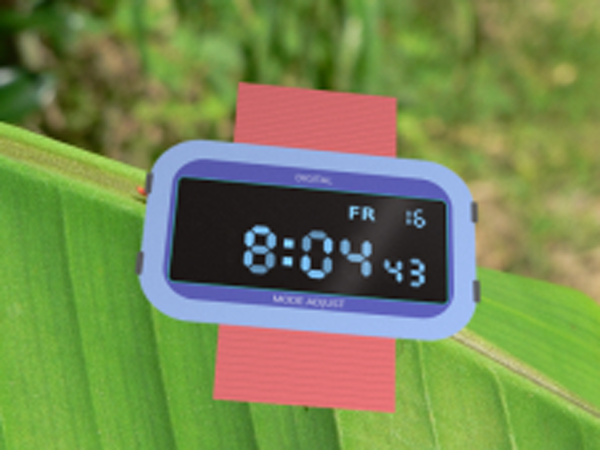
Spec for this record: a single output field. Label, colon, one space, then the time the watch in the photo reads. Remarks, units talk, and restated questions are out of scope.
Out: 8:04:43
